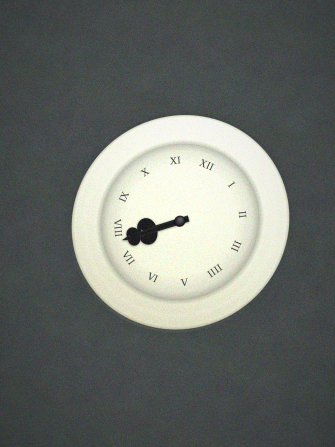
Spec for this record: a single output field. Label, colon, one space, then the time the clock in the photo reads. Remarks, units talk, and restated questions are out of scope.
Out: 7:38
